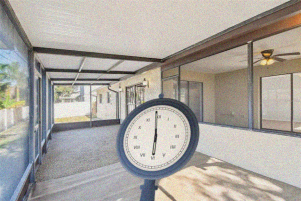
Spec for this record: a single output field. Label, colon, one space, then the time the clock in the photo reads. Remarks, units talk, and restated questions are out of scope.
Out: 5:59
